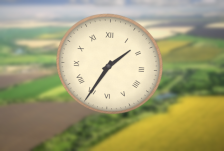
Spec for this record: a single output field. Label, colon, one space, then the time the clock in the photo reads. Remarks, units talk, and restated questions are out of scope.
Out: 1:35
